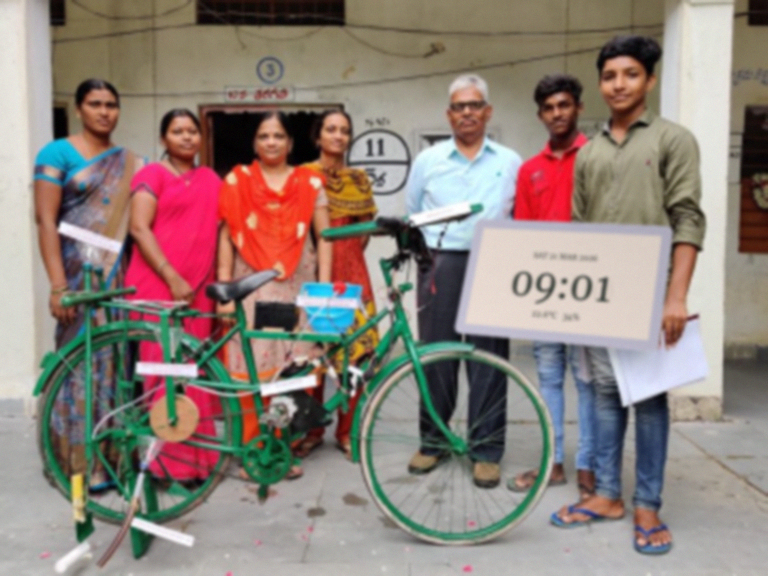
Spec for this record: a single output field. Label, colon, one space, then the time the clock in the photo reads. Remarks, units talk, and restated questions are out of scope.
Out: 9:01
